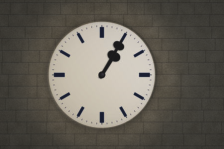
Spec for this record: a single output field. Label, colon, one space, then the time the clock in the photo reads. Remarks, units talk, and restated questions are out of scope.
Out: 1:05
